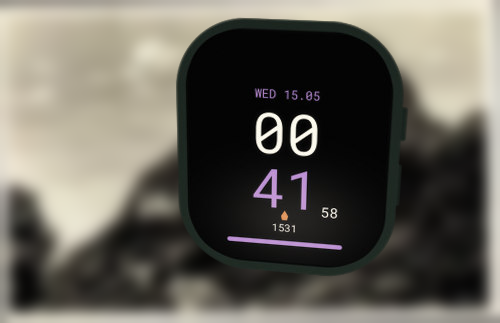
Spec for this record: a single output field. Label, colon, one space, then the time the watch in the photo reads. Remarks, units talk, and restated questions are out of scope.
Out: 0:41:58
